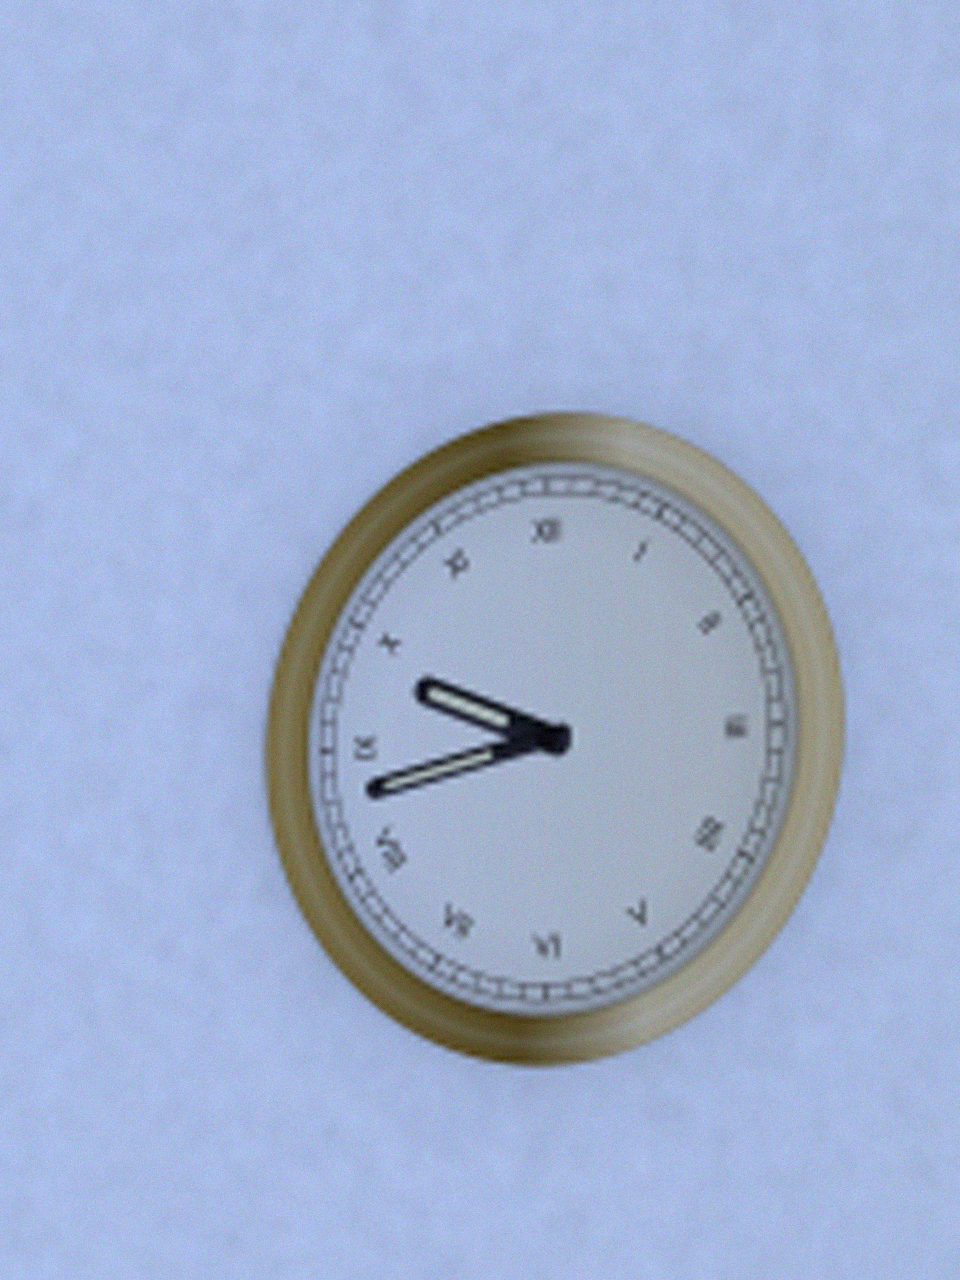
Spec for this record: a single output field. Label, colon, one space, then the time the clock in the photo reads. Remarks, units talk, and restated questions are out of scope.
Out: 9:43
